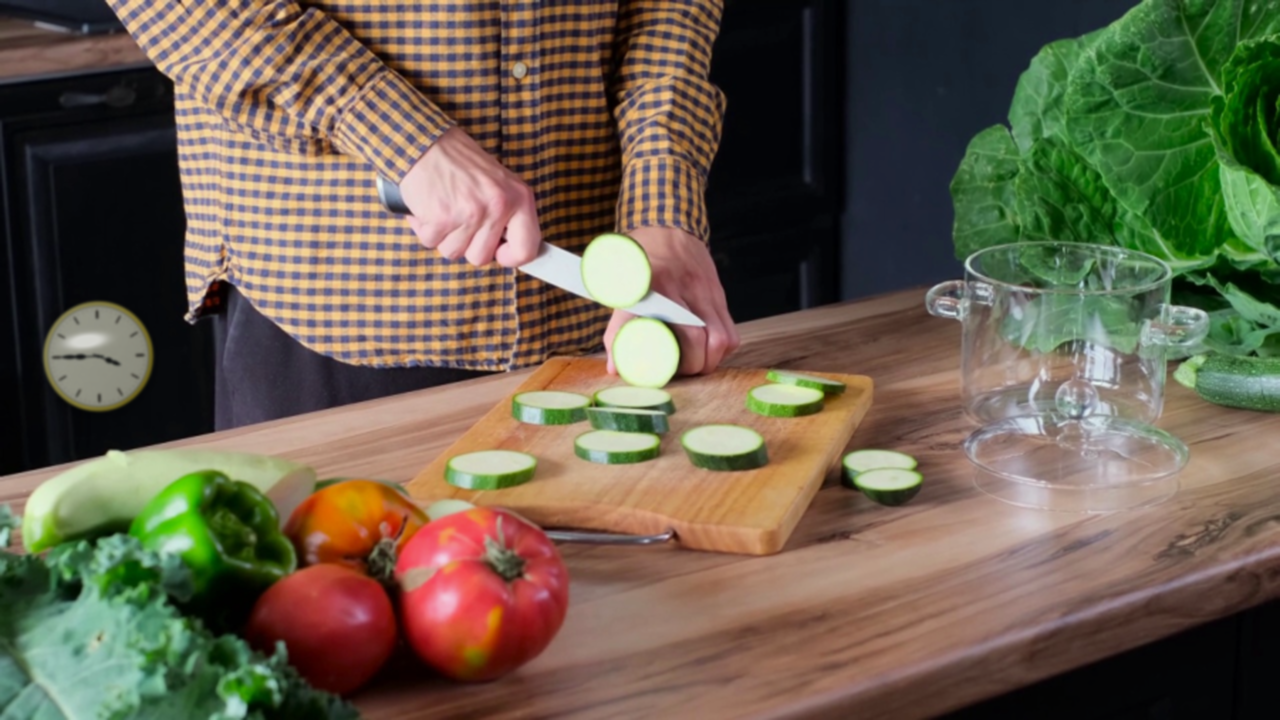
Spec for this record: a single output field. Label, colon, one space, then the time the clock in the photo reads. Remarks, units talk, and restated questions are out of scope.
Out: 3:45
